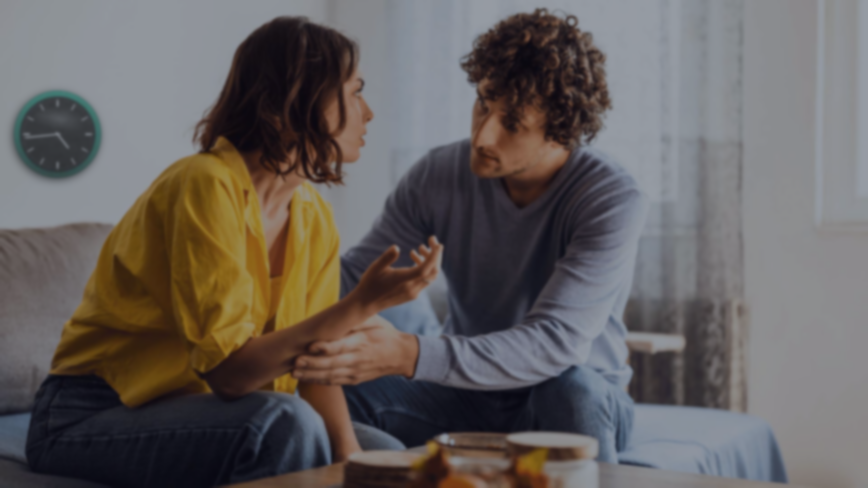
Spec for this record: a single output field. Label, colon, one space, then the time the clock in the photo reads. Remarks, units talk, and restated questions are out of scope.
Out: 4:44
